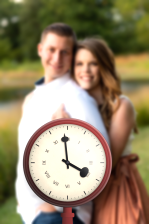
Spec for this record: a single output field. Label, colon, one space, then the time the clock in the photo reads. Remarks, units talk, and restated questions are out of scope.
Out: 3:59
